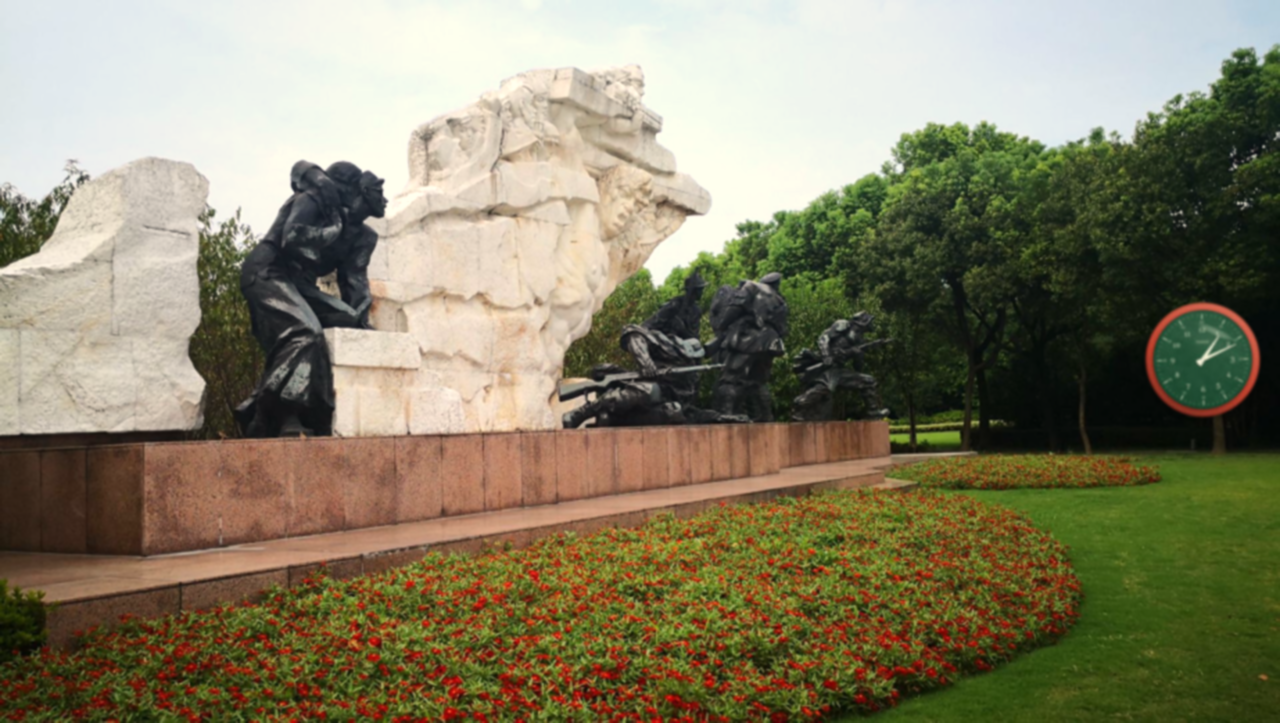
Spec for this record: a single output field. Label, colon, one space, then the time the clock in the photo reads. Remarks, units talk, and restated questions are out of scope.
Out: 1:11
